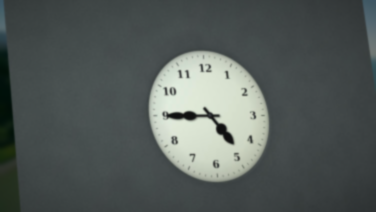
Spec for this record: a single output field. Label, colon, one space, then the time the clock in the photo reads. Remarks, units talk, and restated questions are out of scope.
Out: 4:45
